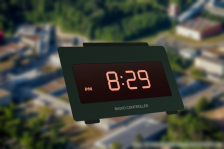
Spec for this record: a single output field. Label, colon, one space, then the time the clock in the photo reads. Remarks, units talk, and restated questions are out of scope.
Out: 8:29
